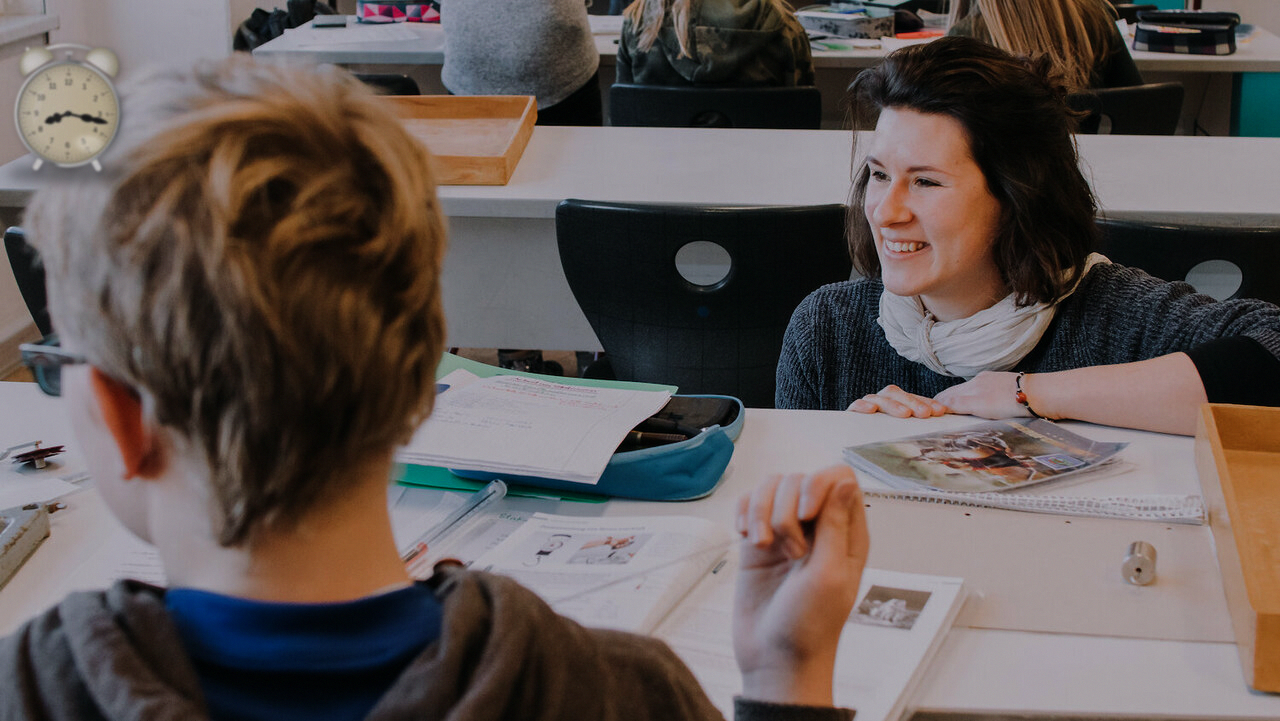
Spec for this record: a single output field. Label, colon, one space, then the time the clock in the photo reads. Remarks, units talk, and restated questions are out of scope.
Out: 8:17
